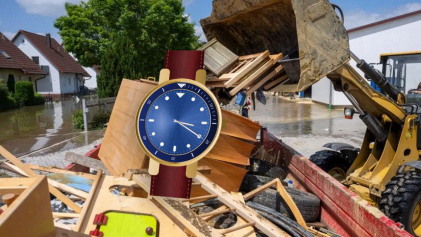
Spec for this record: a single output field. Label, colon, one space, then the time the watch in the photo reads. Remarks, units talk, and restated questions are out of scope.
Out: 3:20
